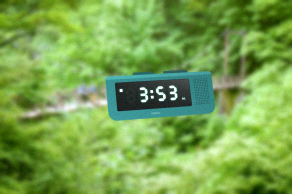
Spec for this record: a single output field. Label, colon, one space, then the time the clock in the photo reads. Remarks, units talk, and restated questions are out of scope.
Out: 3:53
